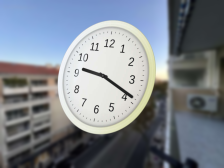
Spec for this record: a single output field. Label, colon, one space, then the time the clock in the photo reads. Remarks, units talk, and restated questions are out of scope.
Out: 9:19
